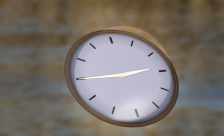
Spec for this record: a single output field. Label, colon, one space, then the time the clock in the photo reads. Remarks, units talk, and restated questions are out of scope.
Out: 2:45
